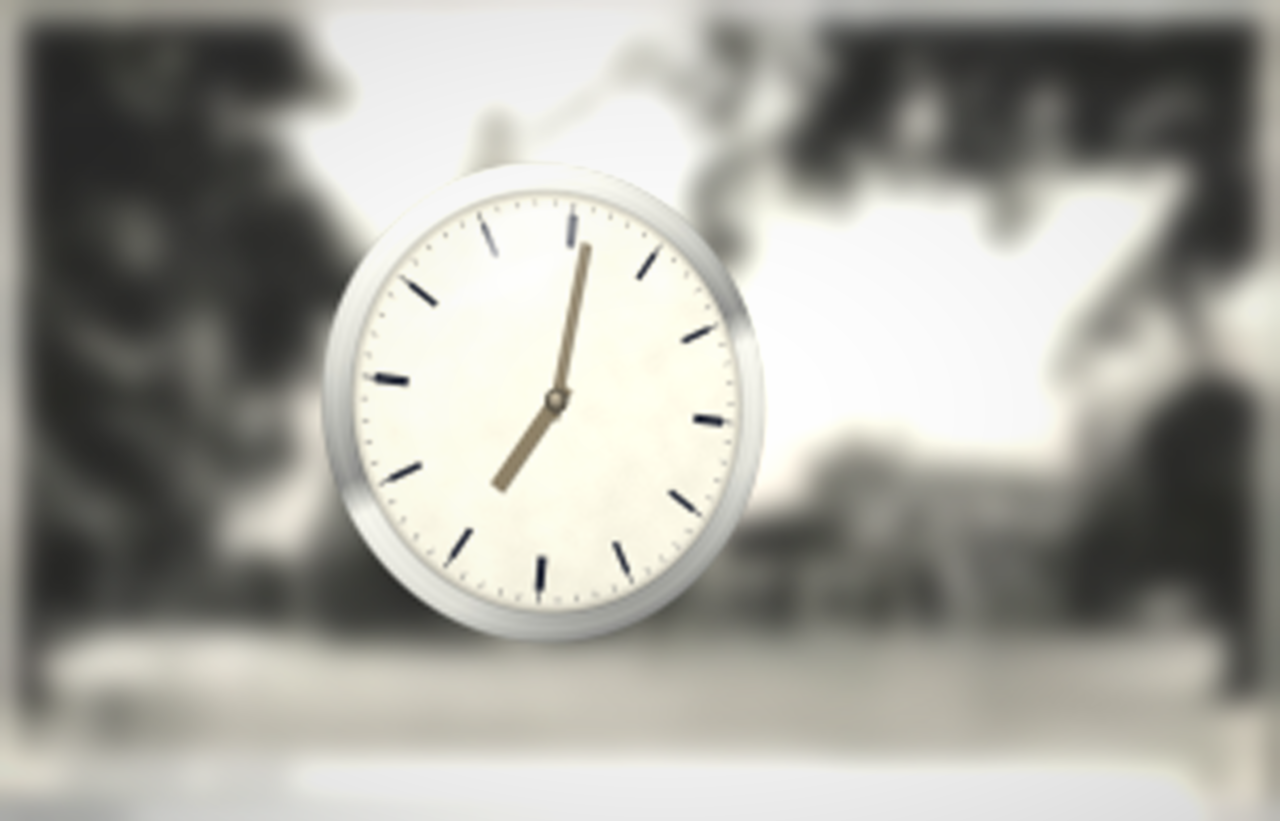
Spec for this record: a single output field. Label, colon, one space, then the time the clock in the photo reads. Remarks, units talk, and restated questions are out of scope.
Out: 7:01
